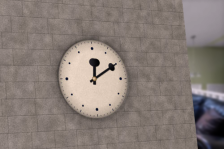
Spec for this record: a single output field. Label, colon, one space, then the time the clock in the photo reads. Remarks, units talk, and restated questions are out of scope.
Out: 12:10
